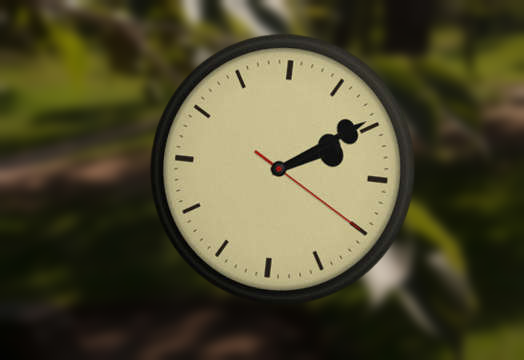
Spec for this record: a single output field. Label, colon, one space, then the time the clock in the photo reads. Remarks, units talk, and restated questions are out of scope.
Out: 2:09:20
